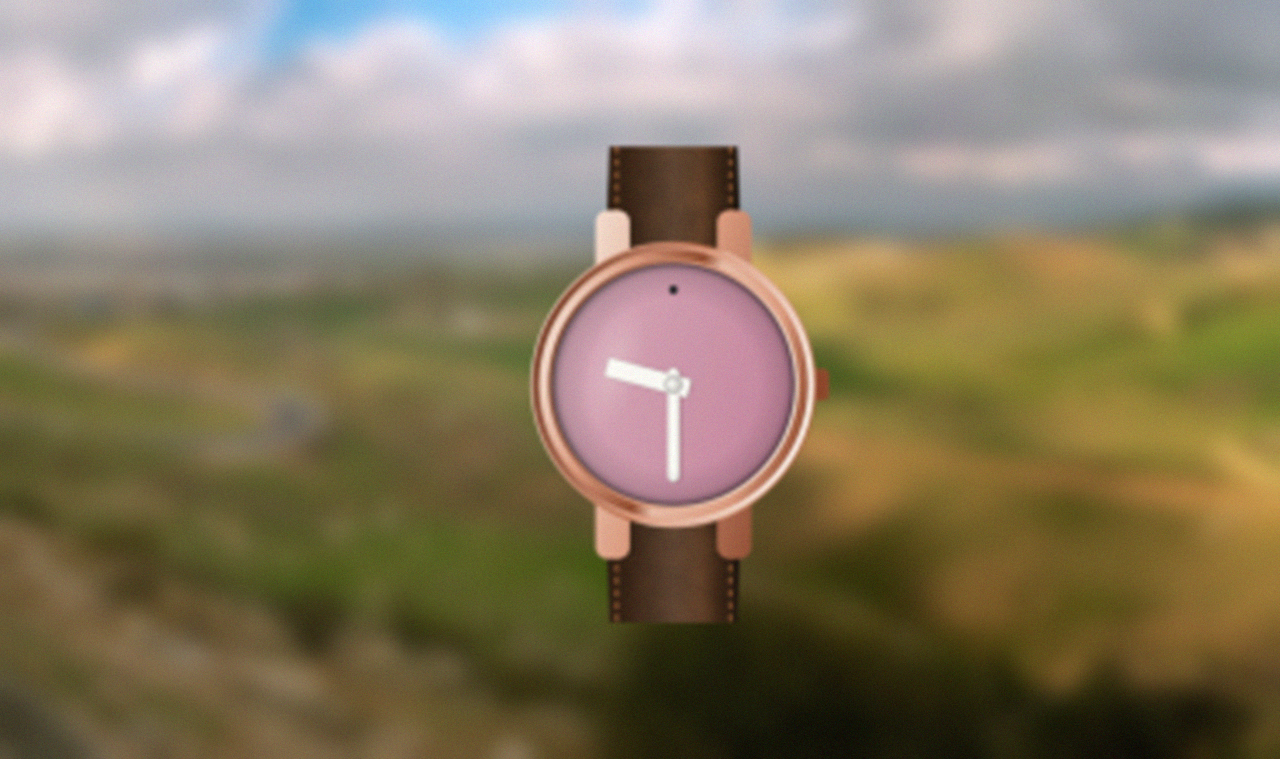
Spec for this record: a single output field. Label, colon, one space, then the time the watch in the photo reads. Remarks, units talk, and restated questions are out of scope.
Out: 9:30
